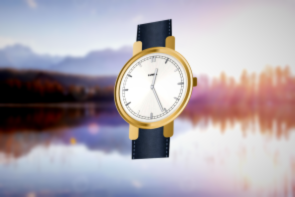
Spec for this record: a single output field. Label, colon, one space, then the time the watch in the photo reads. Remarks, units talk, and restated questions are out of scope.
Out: 12:26
